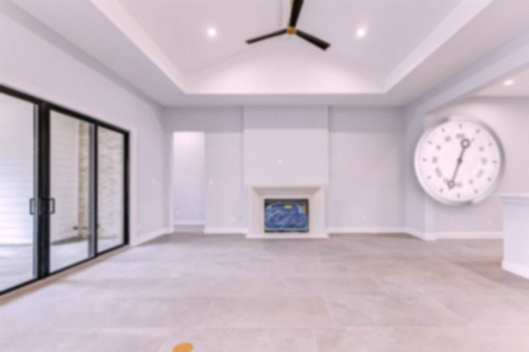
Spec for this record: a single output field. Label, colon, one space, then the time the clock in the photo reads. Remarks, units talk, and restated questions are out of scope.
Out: 12:33
